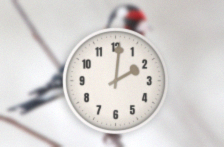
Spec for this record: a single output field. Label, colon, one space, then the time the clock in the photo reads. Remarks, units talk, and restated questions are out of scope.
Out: 2:01
